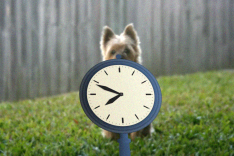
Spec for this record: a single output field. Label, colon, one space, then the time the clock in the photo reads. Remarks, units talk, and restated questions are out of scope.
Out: 7:49
